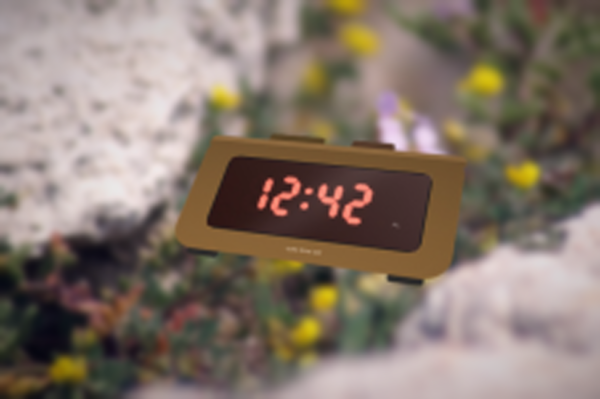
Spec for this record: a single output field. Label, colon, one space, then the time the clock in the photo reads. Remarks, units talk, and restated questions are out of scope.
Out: 12:42
